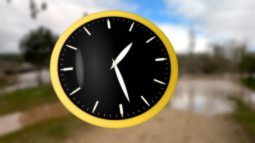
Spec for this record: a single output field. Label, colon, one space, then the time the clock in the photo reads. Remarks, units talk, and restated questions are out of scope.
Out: 1:28
